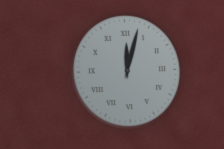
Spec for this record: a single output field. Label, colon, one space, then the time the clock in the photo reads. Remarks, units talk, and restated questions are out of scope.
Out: 12:03
